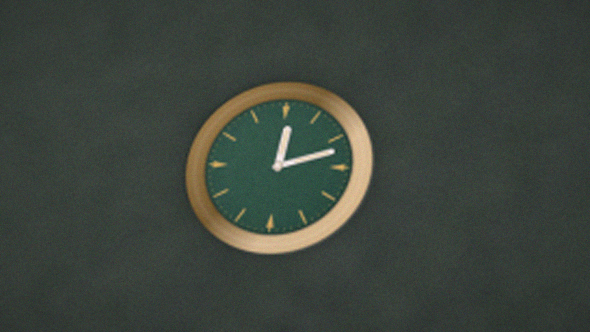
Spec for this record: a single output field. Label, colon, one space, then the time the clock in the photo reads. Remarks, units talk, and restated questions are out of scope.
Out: 12:12
